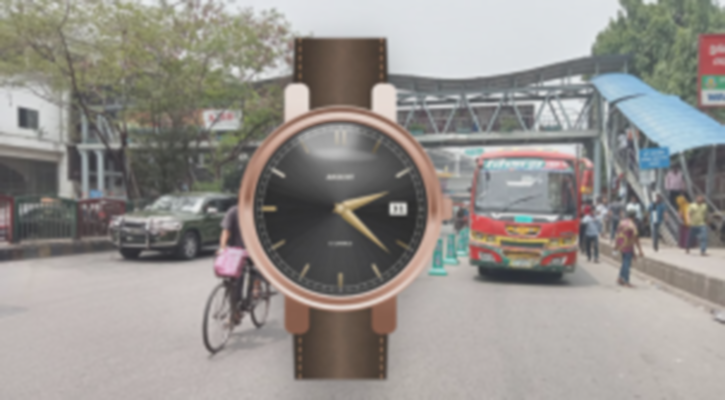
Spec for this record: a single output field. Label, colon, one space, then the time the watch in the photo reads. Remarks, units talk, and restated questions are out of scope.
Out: 2:22
